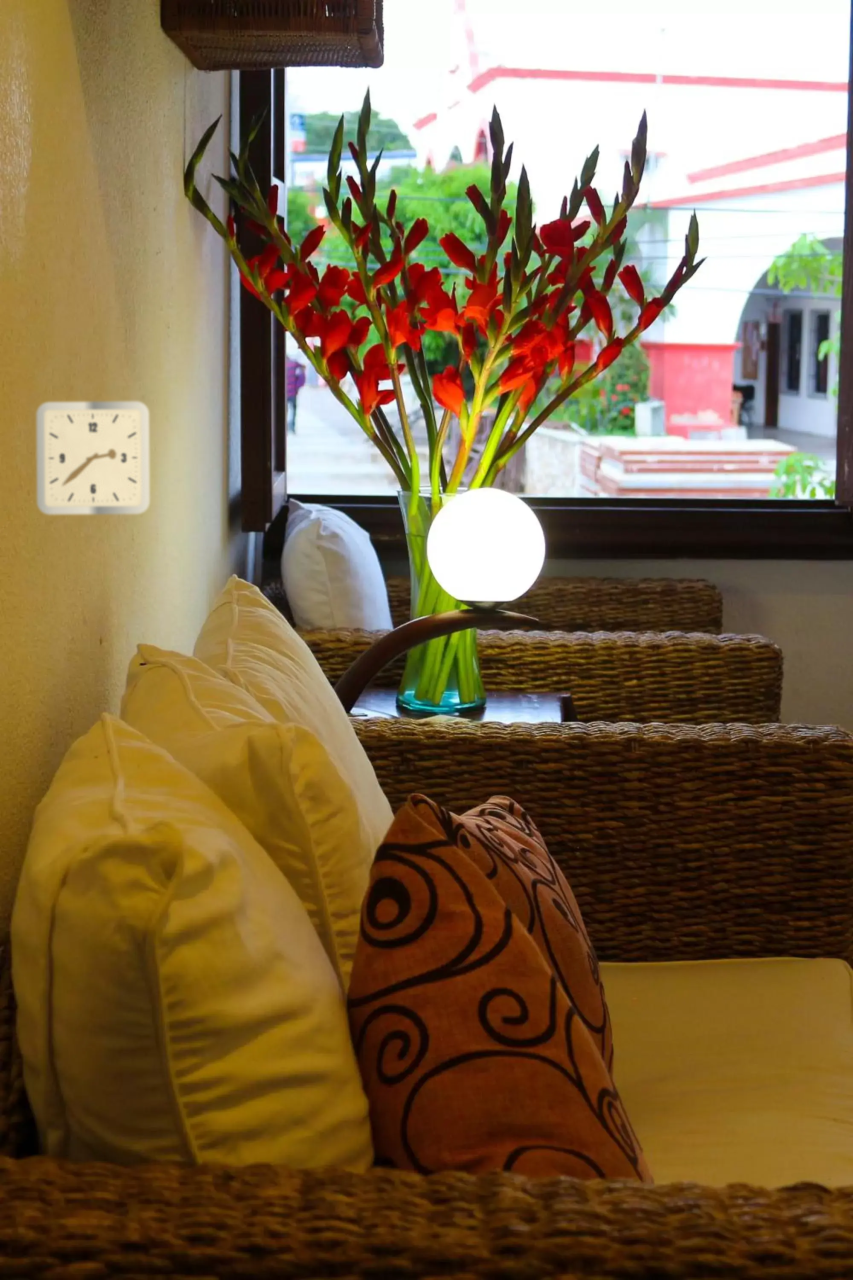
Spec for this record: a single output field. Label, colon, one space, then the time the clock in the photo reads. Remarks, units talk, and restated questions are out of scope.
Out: 2:38
